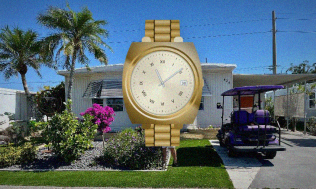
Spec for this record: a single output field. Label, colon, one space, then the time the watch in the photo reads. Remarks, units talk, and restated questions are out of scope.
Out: 11:09
